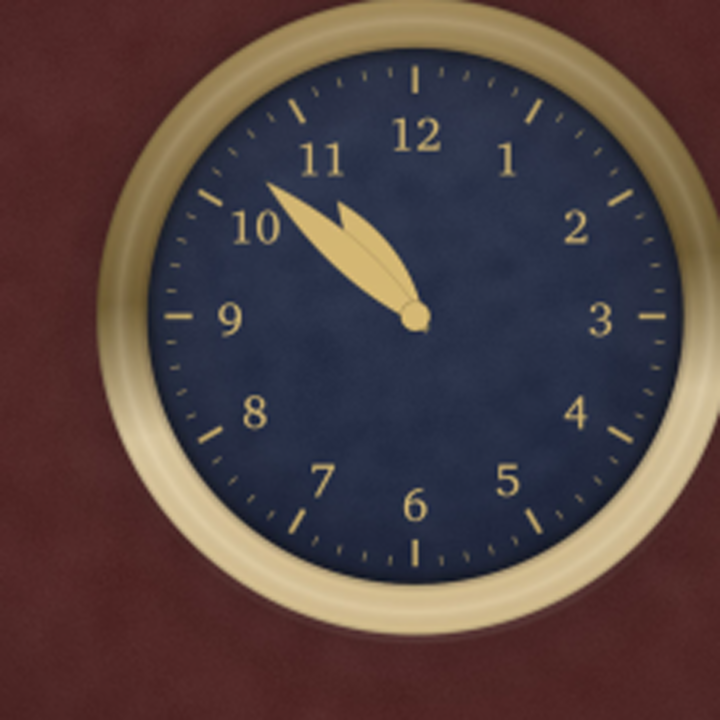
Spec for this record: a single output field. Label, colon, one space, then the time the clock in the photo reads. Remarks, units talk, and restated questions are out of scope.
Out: 10:52
